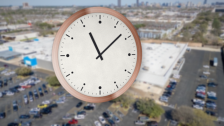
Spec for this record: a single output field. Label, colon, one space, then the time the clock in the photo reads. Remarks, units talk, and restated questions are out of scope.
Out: 11:08
